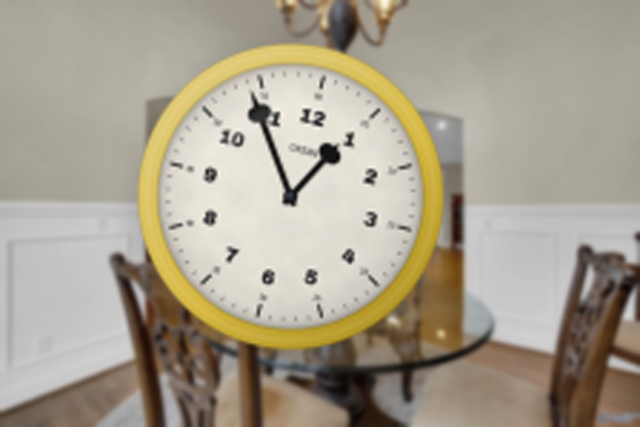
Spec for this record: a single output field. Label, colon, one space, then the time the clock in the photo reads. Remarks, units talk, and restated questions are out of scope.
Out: 12:54
